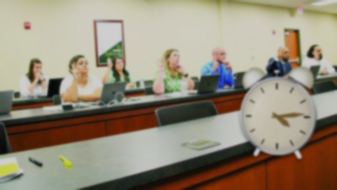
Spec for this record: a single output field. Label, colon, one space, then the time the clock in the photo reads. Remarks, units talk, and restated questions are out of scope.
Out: 4:14
